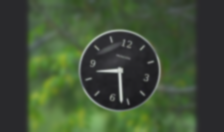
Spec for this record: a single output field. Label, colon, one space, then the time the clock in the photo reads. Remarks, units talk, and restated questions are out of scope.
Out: 8:27
